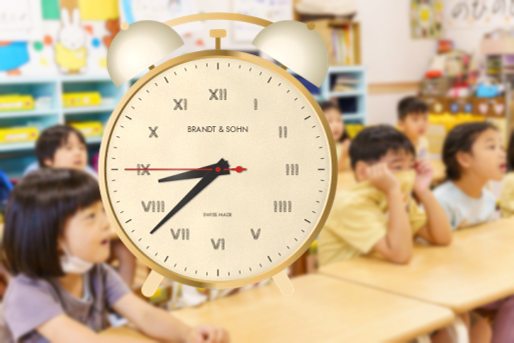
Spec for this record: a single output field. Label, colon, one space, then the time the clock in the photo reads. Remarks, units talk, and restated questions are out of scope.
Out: 8:37:45
